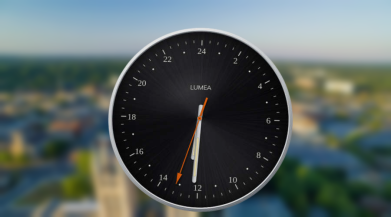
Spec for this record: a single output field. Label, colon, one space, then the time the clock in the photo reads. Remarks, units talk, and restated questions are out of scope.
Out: 12:30:33
